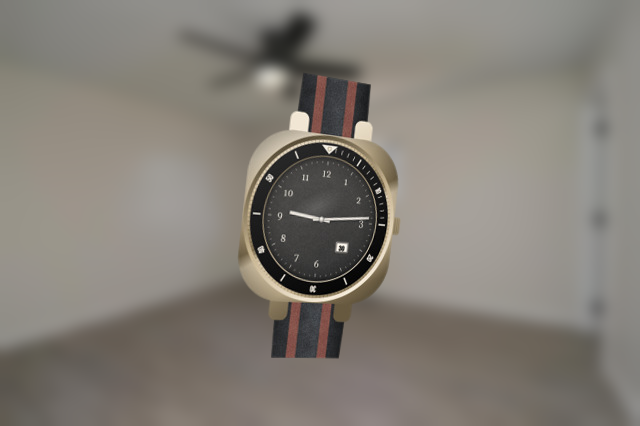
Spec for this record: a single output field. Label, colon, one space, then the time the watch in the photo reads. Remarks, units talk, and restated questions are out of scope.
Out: 9:14
